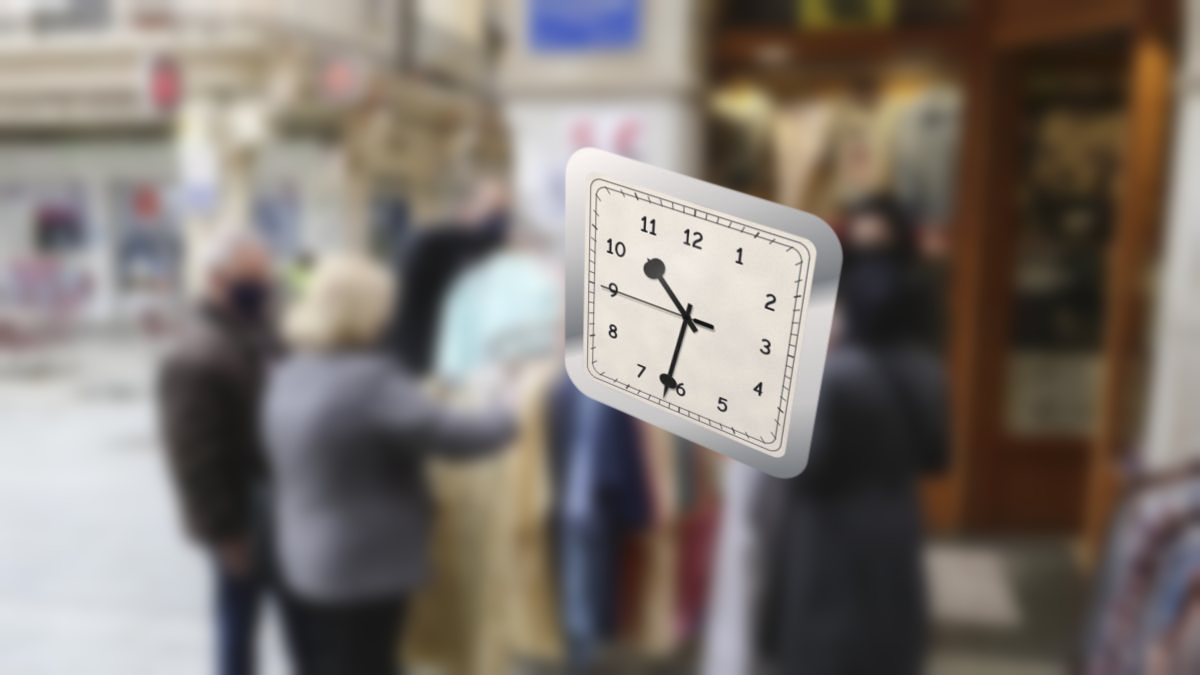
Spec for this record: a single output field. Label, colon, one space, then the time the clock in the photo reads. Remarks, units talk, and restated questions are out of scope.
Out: 10:31:45
